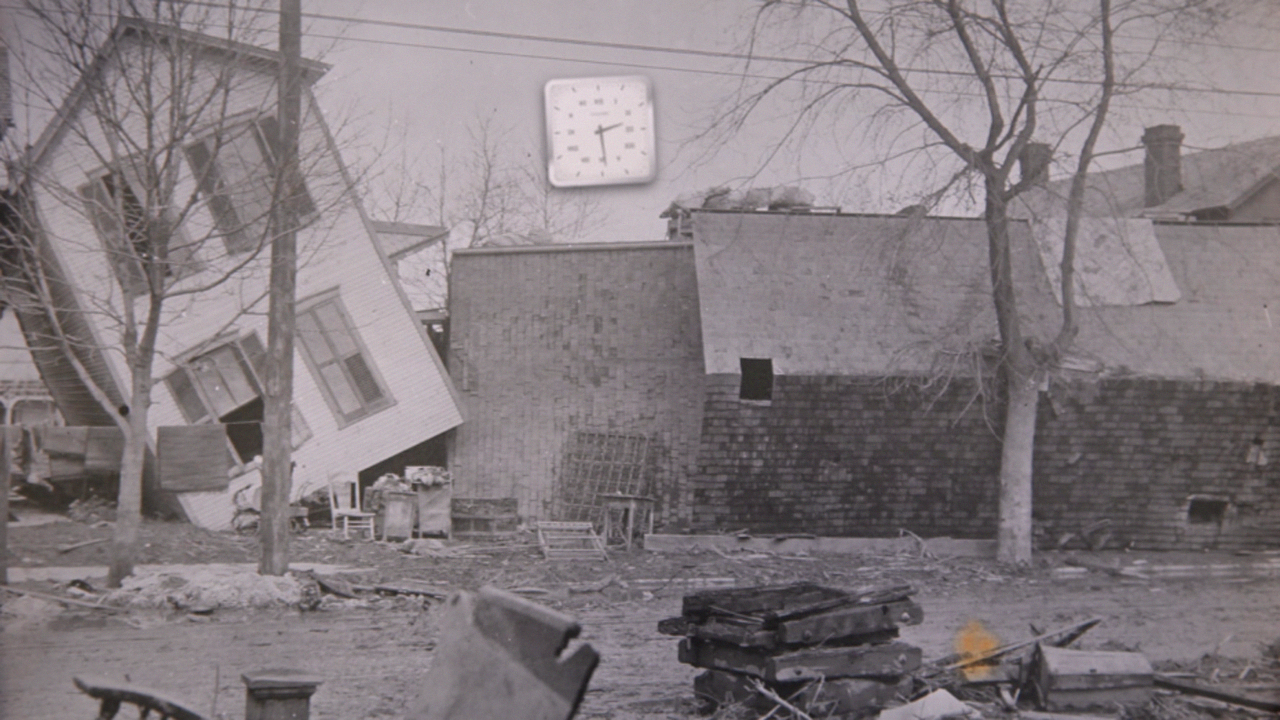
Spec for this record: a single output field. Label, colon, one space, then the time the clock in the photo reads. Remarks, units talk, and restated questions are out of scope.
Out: 2:29
